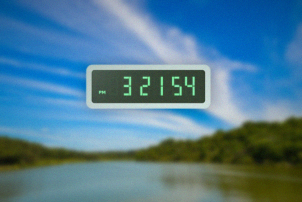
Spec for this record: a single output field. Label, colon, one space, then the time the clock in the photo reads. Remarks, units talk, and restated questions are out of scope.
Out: 3:21:54
